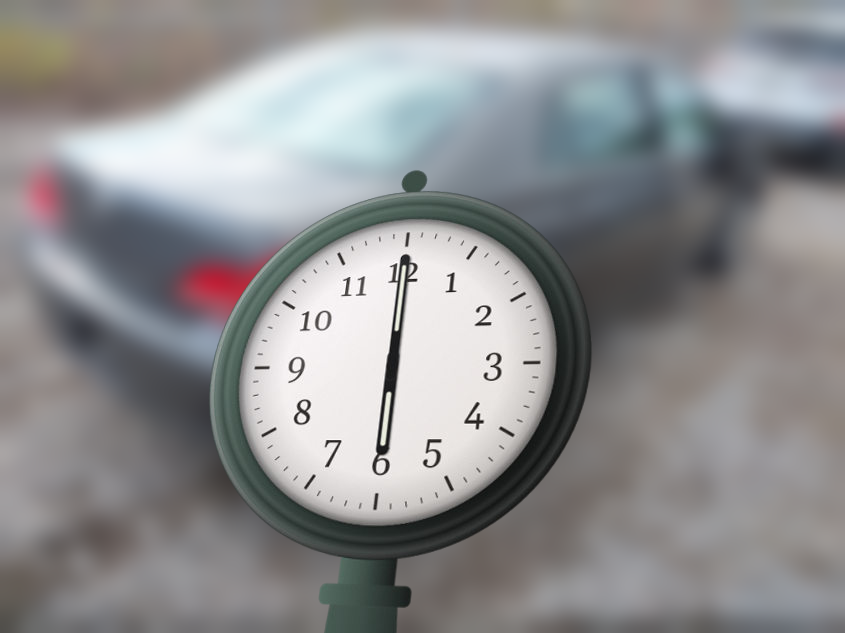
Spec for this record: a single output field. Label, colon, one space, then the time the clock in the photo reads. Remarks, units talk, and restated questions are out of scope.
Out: 6:00
